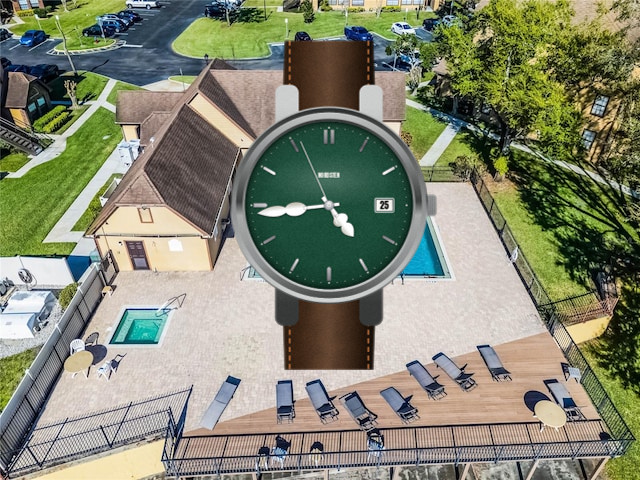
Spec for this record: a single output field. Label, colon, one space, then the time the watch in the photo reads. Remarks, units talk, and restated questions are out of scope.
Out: 4:43:56
